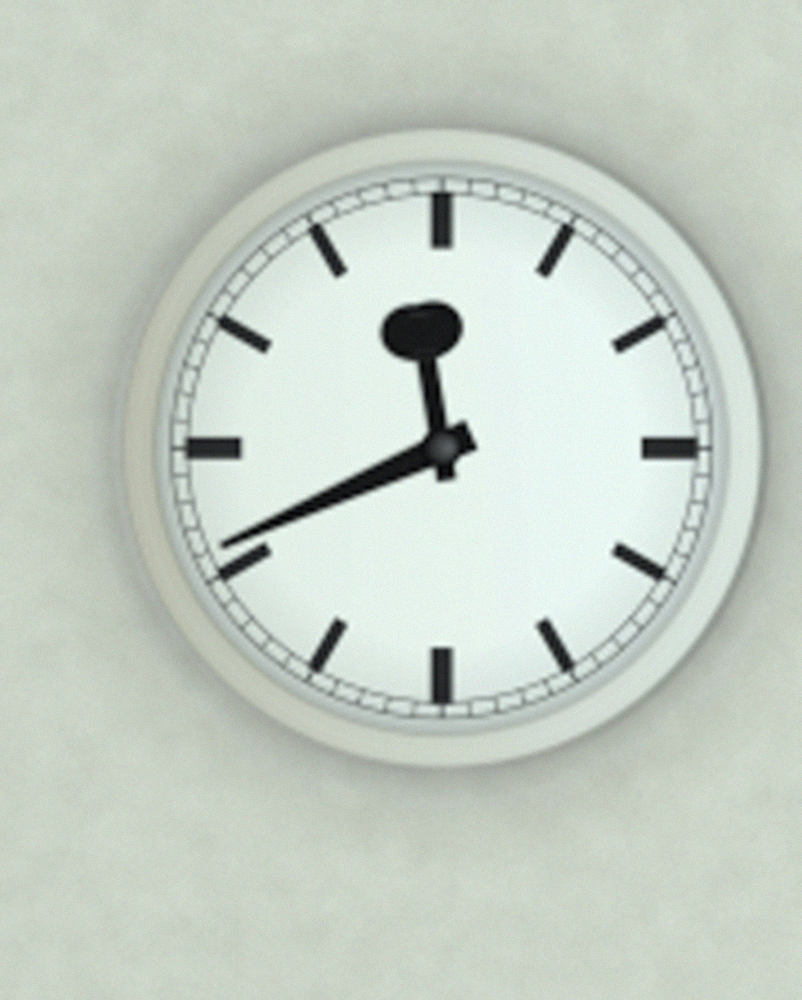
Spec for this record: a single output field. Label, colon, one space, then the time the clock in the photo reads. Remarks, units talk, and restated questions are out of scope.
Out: 11:41
